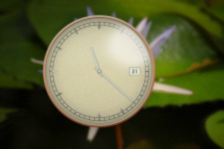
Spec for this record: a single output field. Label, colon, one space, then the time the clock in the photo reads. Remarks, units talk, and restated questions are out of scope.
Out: 11:22
